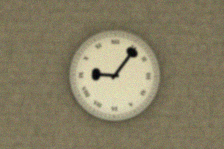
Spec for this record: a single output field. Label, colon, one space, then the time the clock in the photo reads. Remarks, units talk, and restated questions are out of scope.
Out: 9:06
